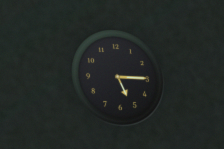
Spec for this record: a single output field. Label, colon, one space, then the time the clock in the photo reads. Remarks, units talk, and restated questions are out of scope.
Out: 5:15
